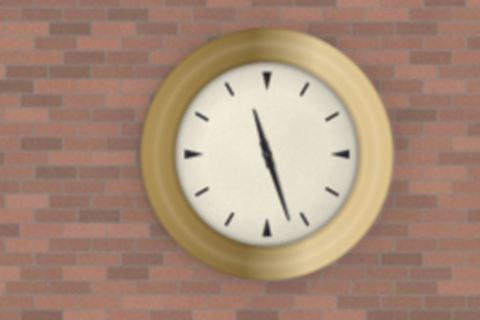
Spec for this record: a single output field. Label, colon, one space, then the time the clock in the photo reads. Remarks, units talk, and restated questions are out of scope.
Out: 11:27
